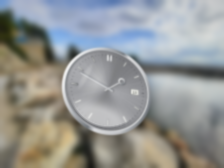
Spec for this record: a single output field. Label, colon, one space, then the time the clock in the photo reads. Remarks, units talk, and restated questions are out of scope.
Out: 1:49
